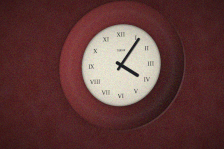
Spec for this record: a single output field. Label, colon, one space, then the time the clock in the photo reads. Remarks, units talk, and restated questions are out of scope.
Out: 4:06
